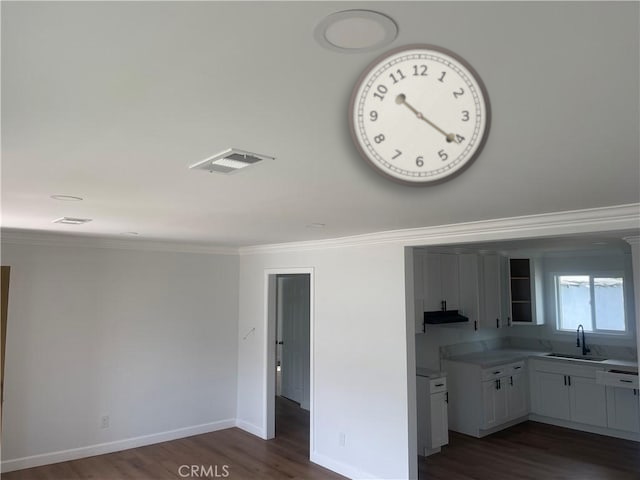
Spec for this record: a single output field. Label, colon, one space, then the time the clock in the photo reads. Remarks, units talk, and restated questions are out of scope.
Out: 10:21
